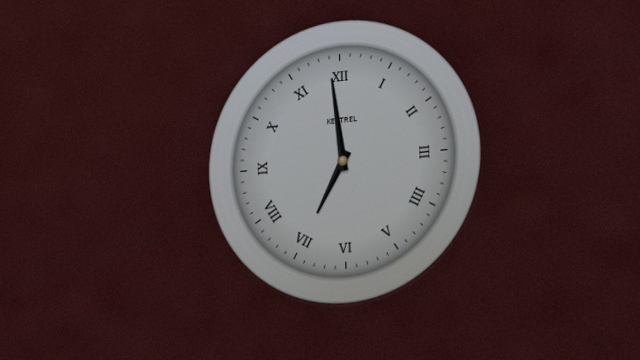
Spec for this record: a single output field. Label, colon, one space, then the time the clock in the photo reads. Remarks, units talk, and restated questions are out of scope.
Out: 6:59
